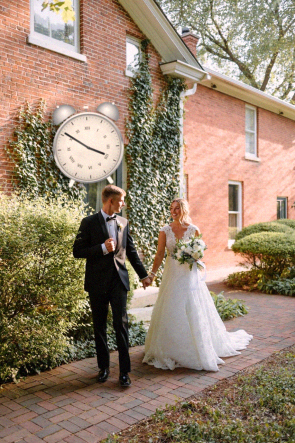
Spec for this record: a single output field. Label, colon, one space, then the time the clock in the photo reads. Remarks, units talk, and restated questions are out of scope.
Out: 3:51
